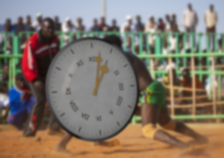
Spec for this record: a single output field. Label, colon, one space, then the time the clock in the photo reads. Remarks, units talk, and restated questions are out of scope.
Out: 1:02
